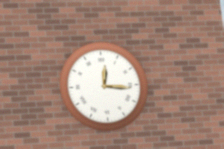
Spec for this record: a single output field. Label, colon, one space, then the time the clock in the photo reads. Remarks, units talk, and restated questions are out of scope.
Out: 12:16
